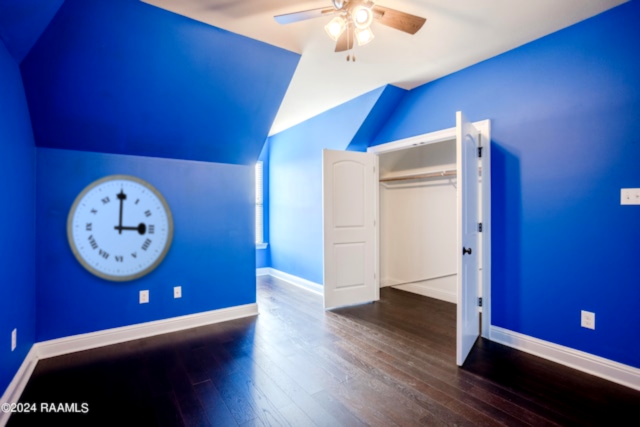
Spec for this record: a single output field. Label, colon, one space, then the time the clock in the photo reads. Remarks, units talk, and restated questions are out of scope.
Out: 3:00
